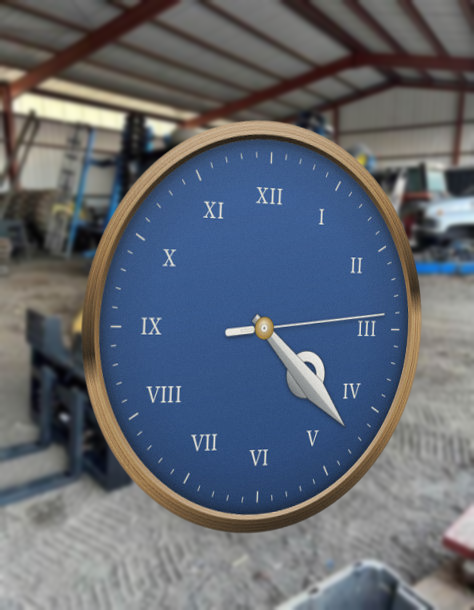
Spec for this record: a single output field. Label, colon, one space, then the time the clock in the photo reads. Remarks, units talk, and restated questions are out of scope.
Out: 4:22:14
